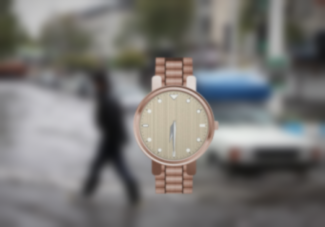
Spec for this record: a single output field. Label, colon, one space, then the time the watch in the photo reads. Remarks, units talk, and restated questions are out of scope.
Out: 6:30
